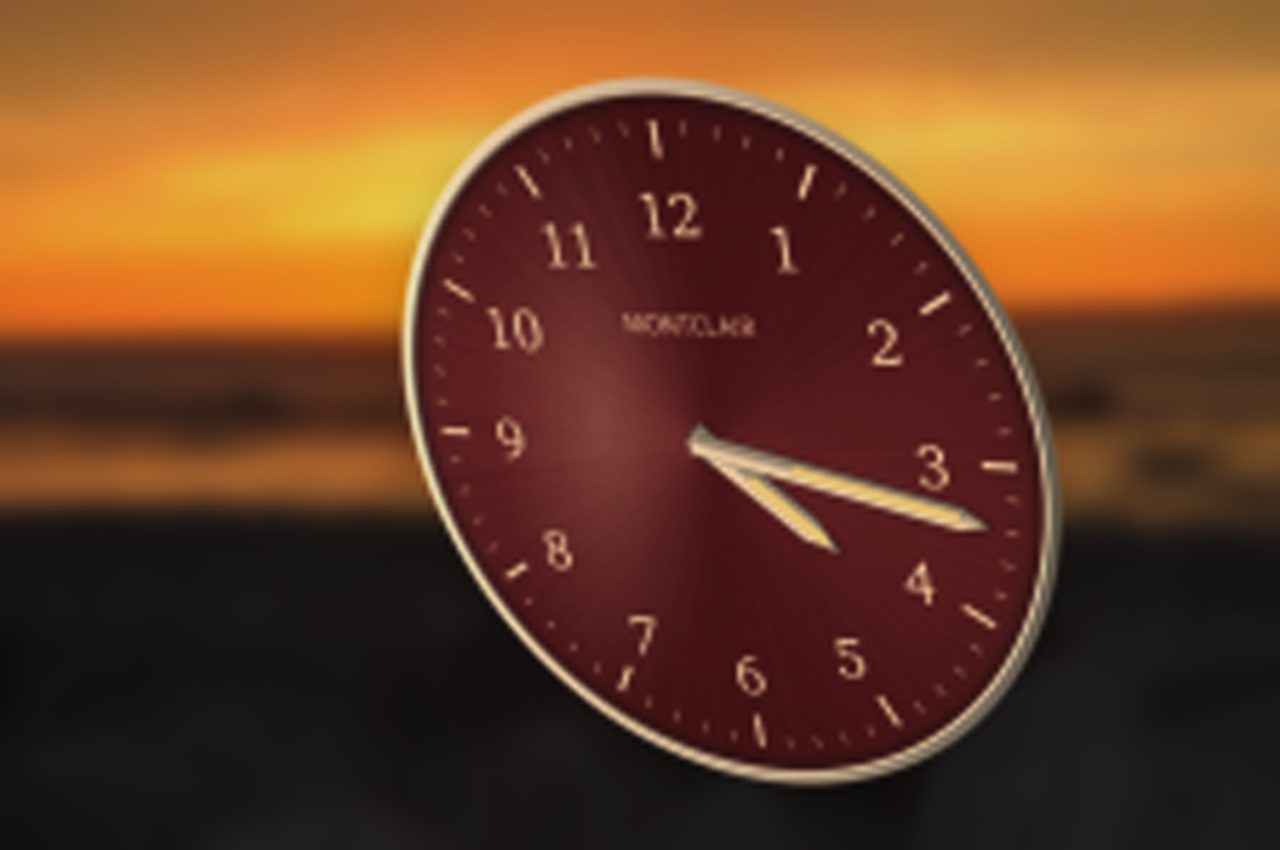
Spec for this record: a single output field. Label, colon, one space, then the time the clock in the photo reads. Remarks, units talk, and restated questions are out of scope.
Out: 4:17
